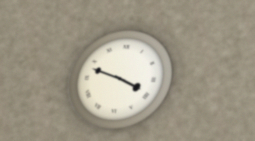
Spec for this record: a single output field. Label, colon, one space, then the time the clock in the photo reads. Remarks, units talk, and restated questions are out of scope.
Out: 3:48
